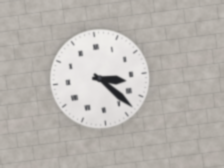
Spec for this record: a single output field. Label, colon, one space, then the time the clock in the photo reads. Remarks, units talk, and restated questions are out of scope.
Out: 3:23
